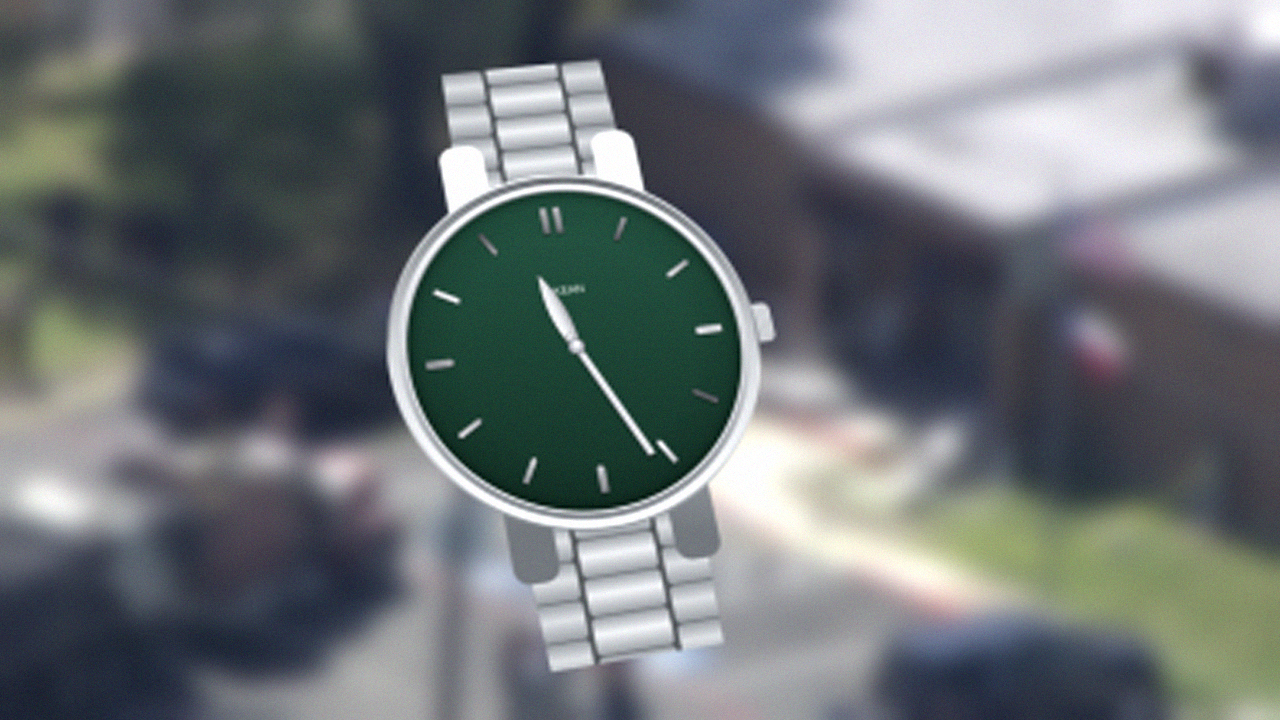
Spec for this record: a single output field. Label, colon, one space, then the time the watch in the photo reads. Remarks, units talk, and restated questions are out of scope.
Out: 11:26
